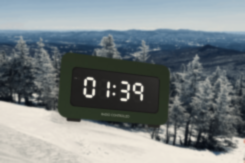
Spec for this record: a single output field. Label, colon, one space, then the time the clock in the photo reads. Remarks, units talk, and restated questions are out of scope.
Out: 1:39
